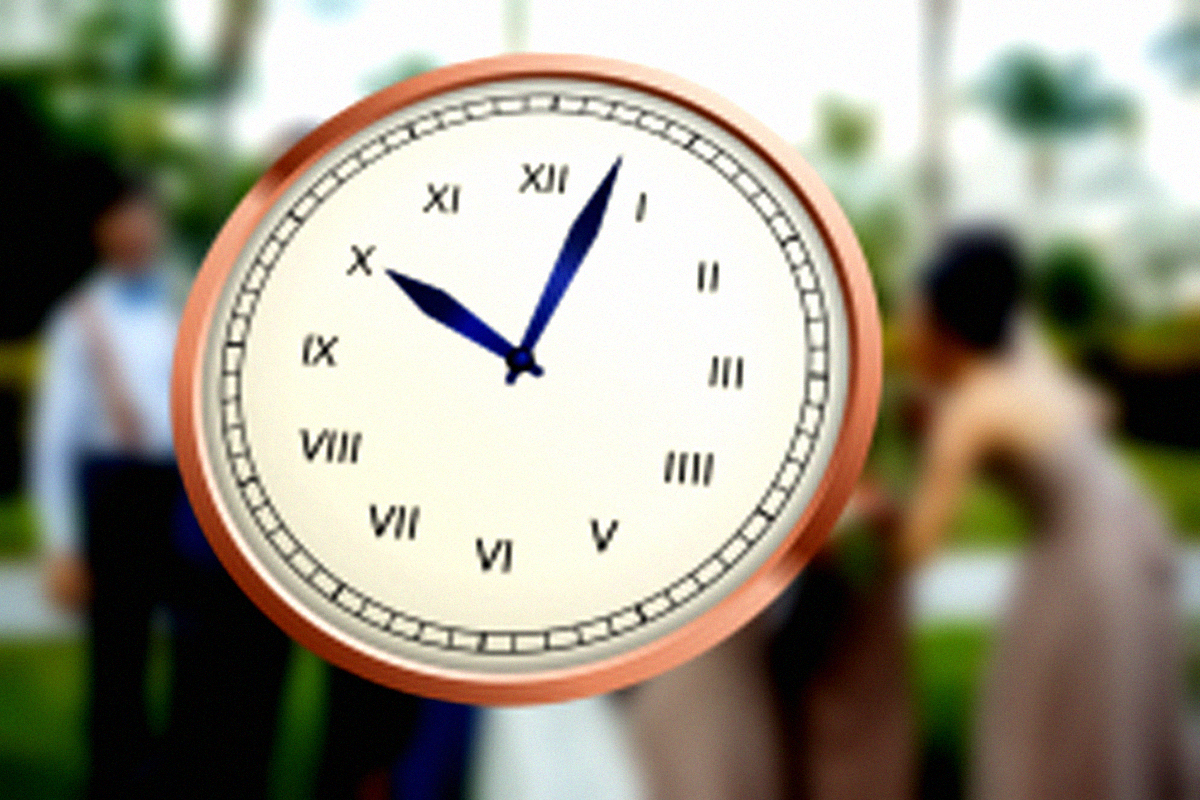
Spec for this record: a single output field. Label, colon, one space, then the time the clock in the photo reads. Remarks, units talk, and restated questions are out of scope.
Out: 10:03
